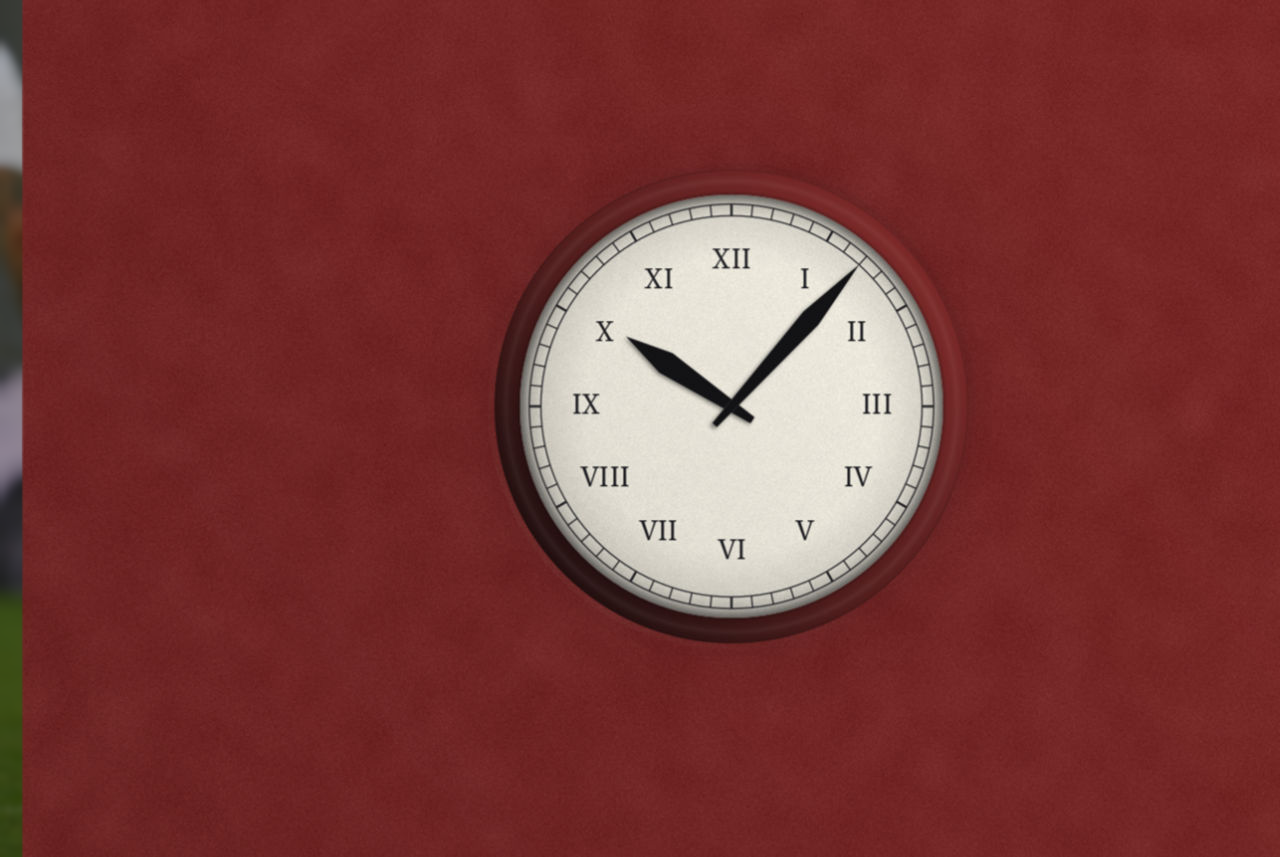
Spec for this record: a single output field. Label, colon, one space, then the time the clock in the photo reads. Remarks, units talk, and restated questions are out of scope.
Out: 10:07
